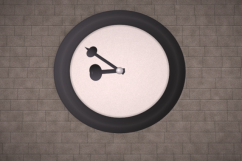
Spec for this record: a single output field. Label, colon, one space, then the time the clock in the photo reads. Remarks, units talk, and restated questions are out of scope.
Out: 8:51
